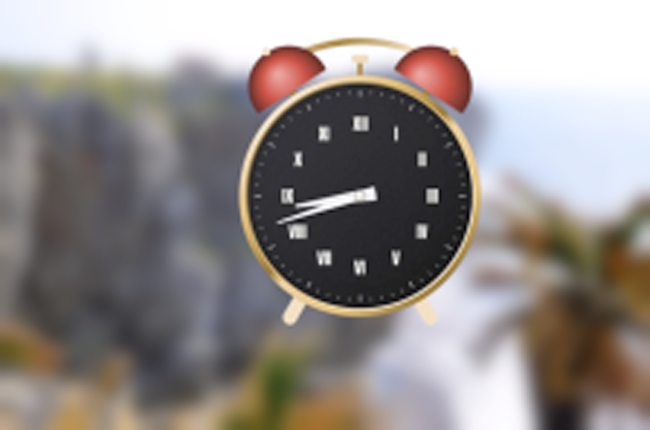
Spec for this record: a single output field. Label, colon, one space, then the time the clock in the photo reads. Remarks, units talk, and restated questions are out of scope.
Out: 8:42
